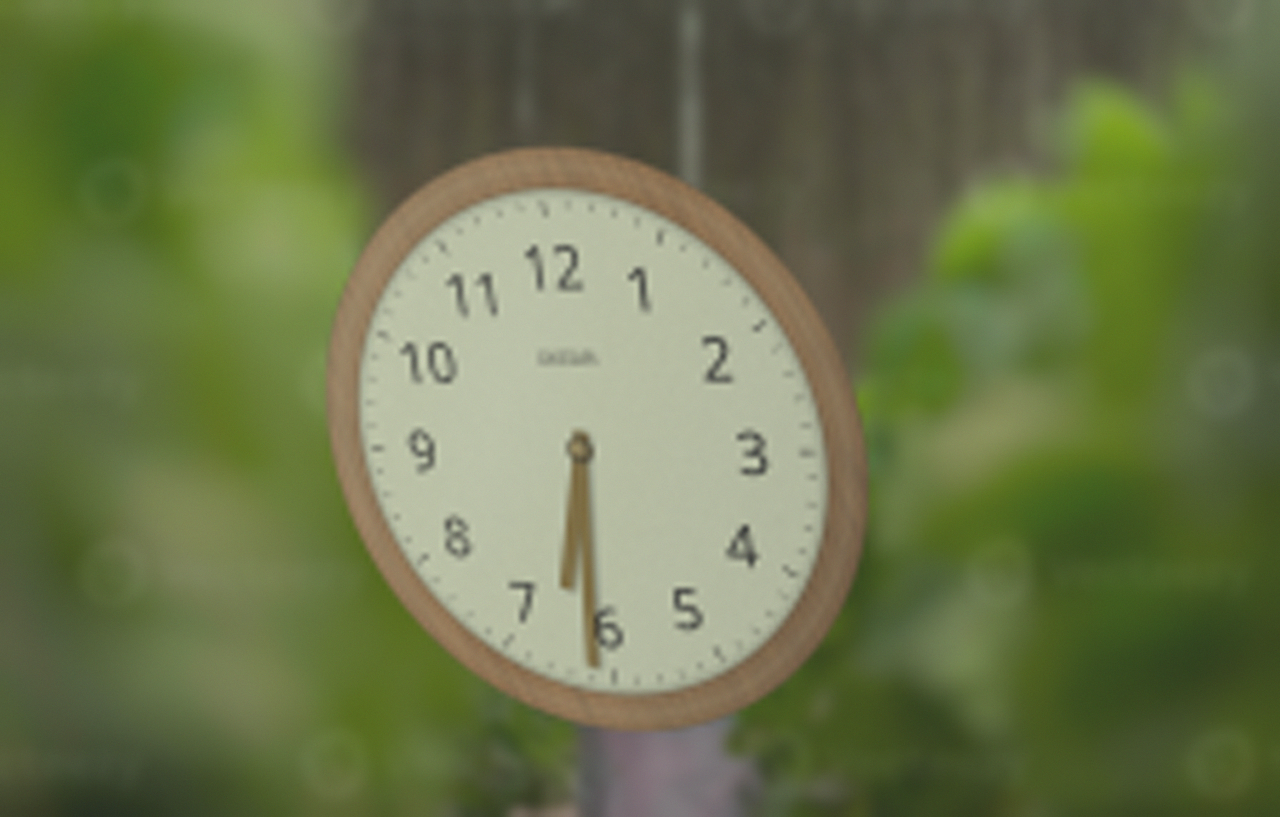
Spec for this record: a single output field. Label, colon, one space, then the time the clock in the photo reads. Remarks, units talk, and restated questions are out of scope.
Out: 6:31
